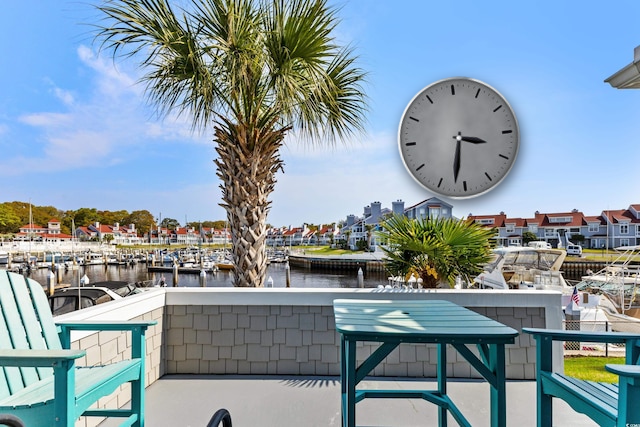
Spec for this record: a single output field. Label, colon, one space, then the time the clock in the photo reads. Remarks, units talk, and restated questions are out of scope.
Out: 3:32
